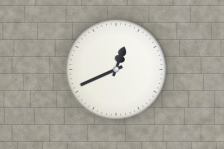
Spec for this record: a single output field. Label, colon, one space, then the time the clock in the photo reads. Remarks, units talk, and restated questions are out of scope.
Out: 12:41
